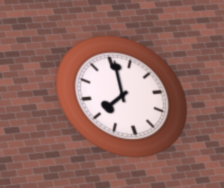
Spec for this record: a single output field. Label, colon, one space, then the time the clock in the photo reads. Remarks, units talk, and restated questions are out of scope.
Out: 8:01
